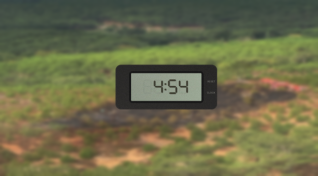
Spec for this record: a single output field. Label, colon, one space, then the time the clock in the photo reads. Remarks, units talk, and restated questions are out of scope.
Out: 4:54
